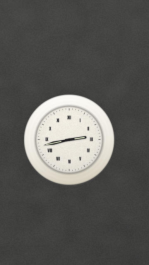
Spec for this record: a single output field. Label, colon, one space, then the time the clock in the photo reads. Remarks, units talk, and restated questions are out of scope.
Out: 2:43
